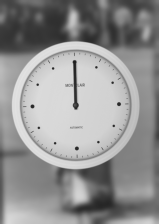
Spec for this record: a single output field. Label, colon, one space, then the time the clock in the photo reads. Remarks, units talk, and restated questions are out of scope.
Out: 12:00
